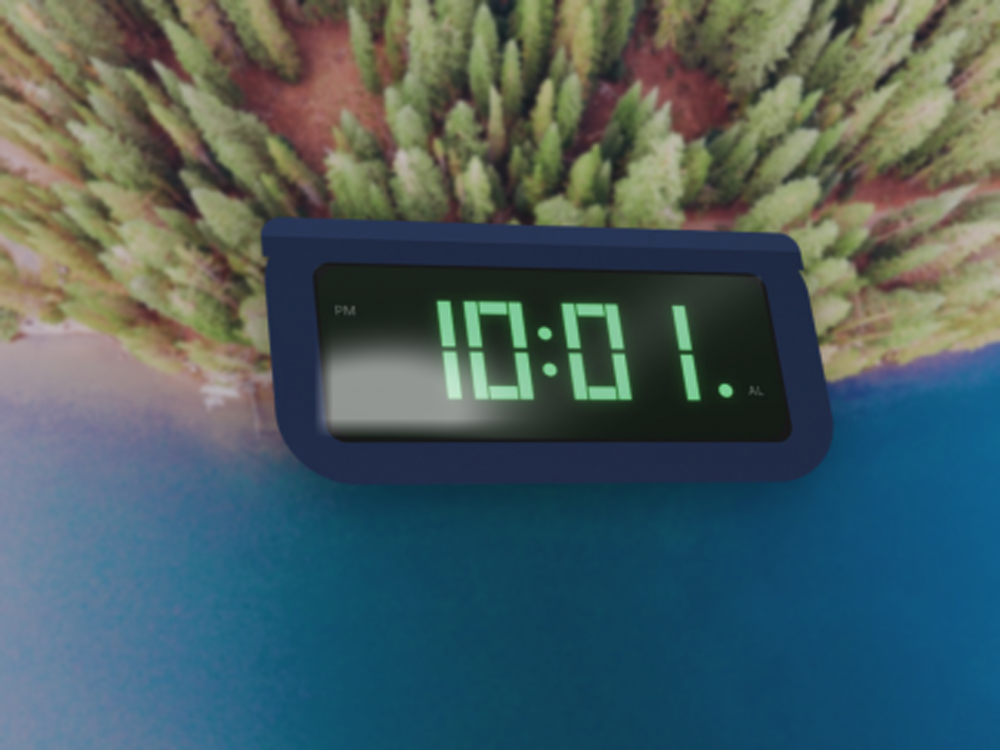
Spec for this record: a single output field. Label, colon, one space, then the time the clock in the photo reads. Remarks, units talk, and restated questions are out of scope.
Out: 10:01
